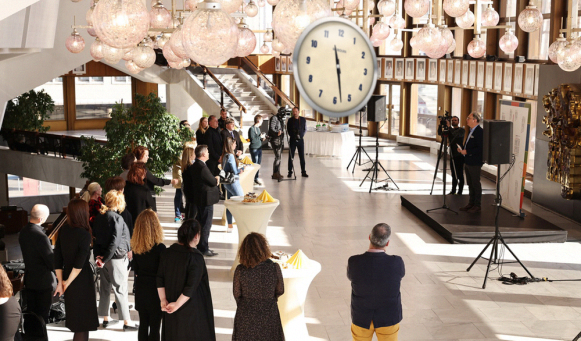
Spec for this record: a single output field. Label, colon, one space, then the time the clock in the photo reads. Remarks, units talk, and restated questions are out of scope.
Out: 11:28
